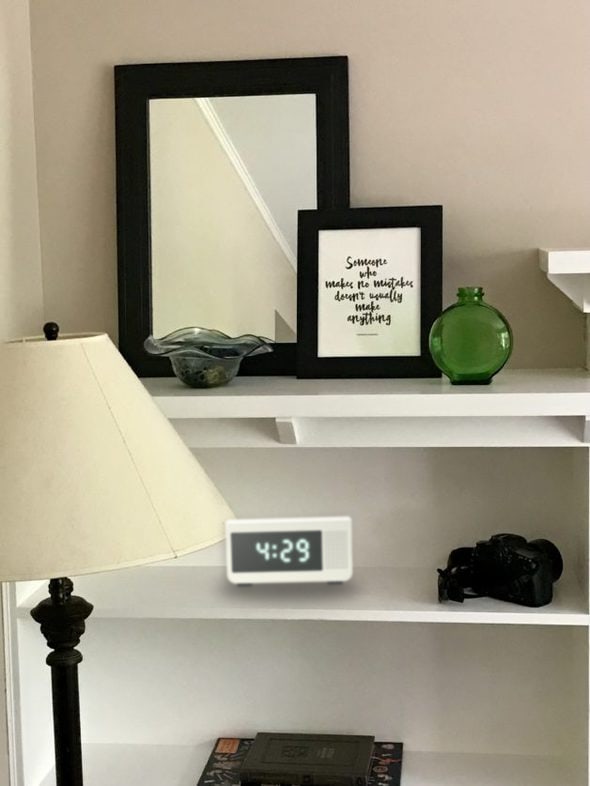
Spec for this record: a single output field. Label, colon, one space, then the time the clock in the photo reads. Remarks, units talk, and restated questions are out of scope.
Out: 4:29
